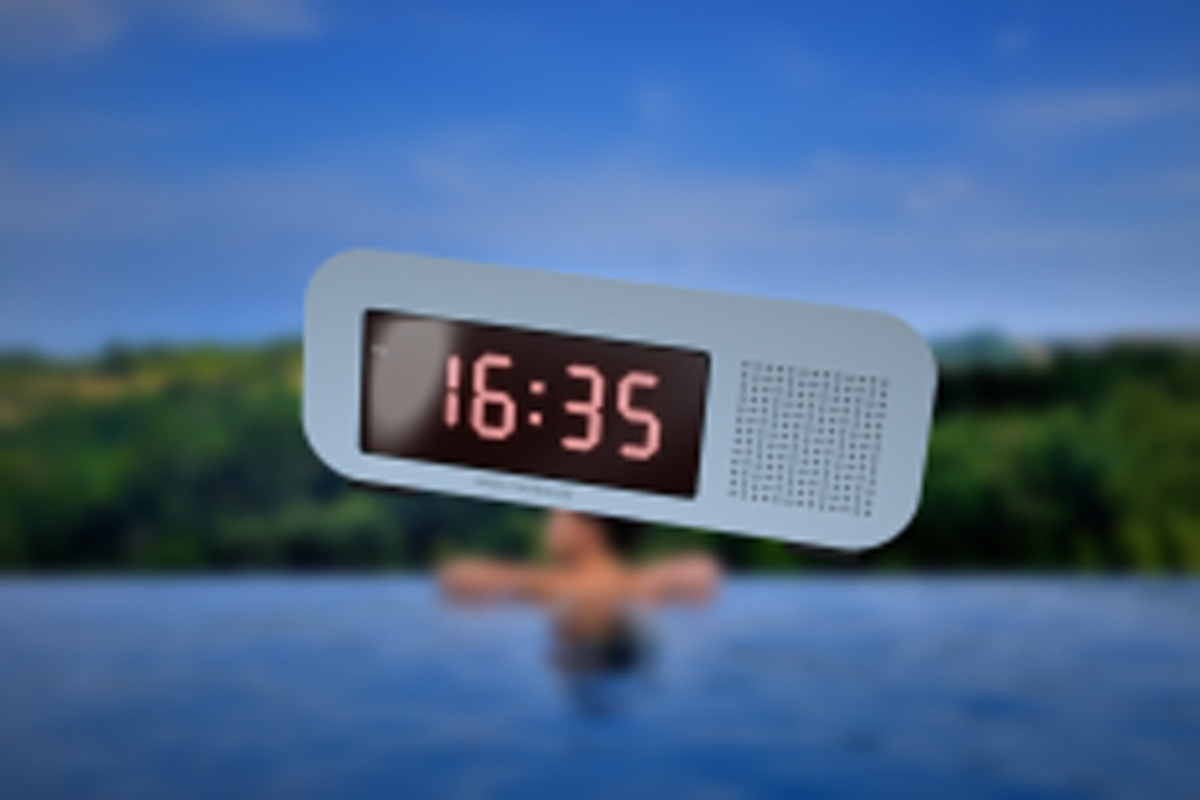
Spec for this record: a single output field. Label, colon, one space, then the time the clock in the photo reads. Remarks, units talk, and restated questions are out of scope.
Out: 16:35
